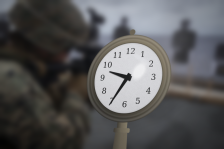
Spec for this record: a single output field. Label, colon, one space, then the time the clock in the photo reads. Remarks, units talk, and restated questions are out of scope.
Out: 9:35
